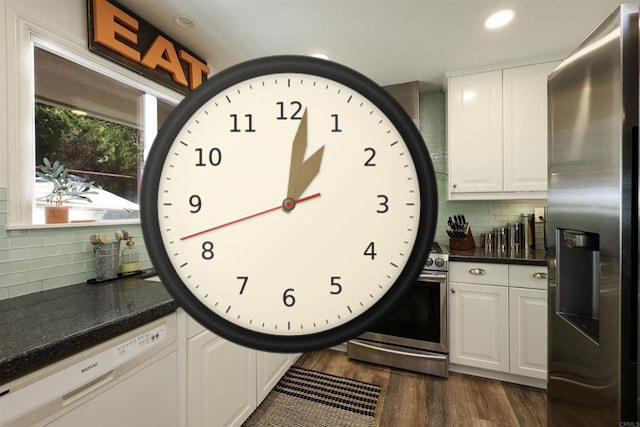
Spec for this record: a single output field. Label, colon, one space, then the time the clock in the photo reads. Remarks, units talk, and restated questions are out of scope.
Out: 1:01:42
